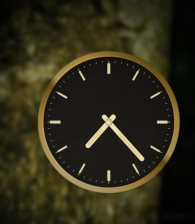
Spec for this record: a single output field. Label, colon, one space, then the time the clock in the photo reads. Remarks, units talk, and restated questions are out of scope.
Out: 7:23
